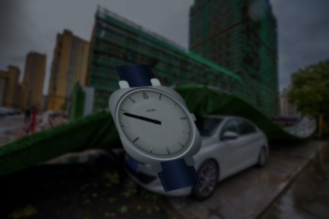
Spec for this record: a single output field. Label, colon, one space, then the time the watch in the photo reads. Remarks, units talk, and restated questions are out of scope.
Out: 9:49
